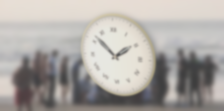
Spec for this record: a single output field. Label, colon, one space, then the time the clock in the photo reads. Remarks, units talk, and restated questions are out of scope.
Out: 1:52
